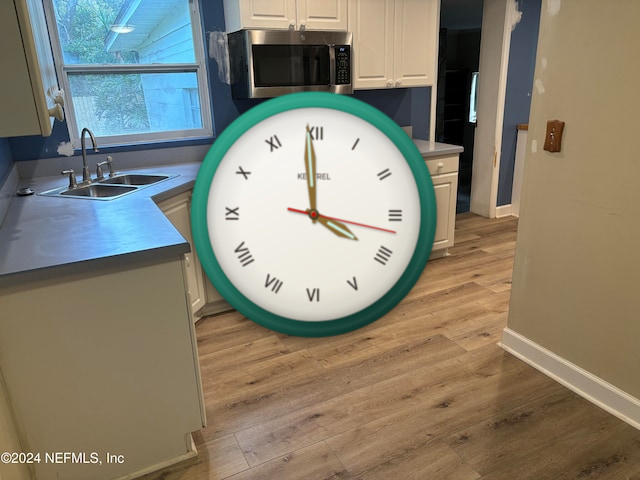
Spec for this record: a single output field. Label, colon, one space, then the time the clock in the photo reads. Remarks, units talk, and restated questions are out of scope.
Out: 3:59:17
